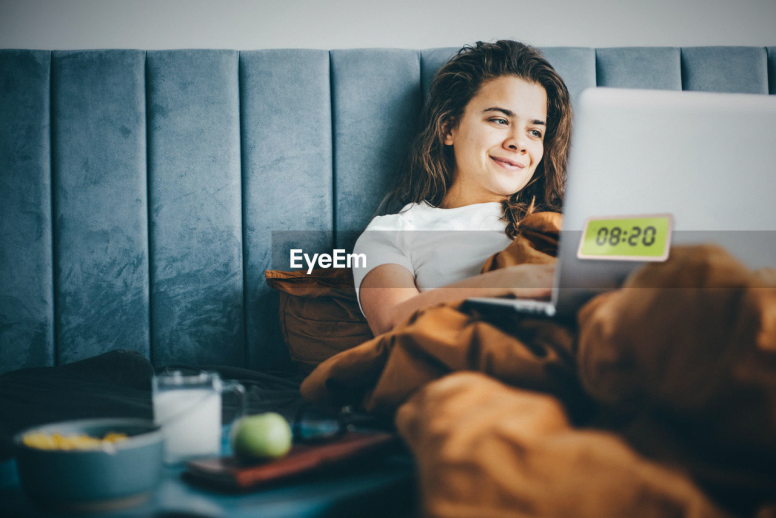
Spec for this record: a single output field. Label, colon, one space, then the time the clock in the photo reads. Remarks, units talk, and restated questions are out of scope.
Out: 8:20
